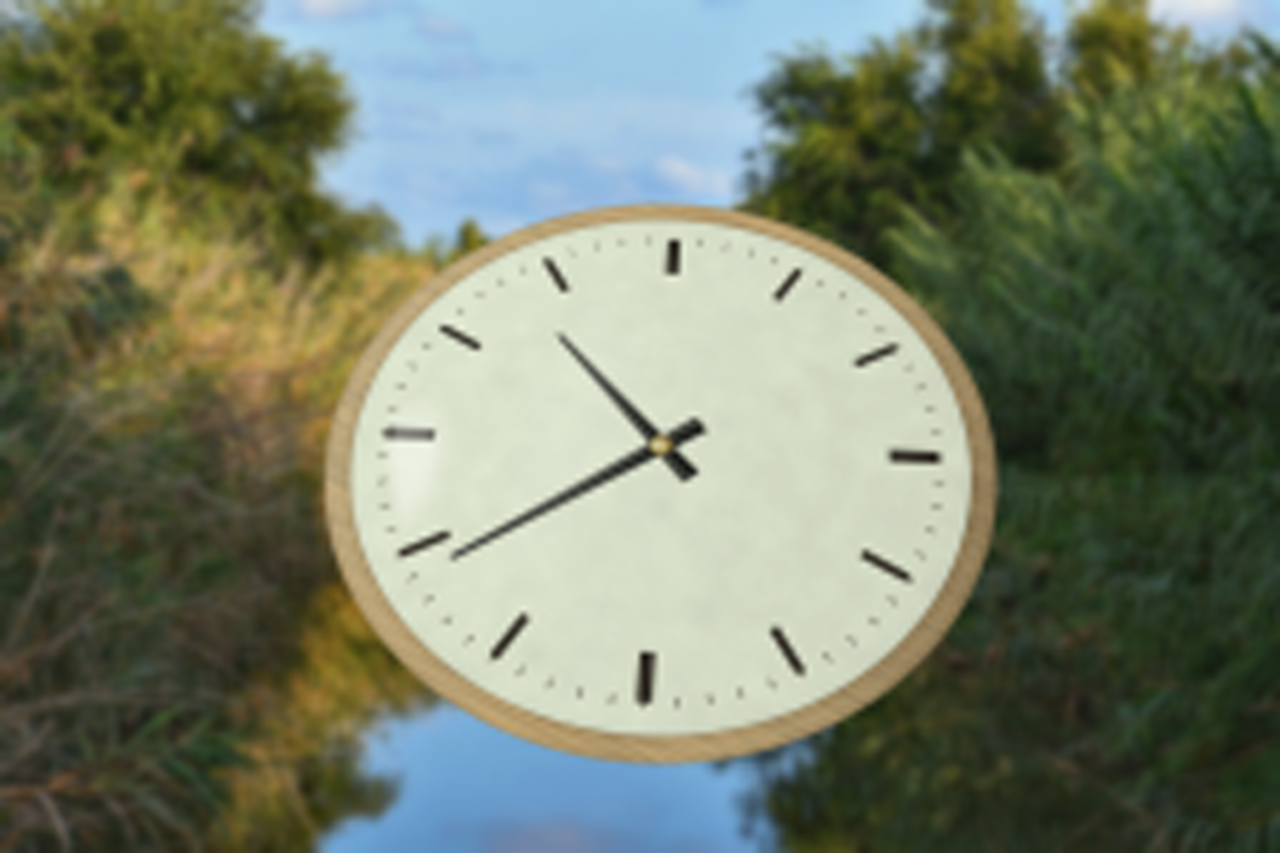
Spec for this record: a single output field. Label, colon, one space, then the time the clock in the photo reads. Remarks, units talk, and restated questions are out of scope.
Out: 10:39
